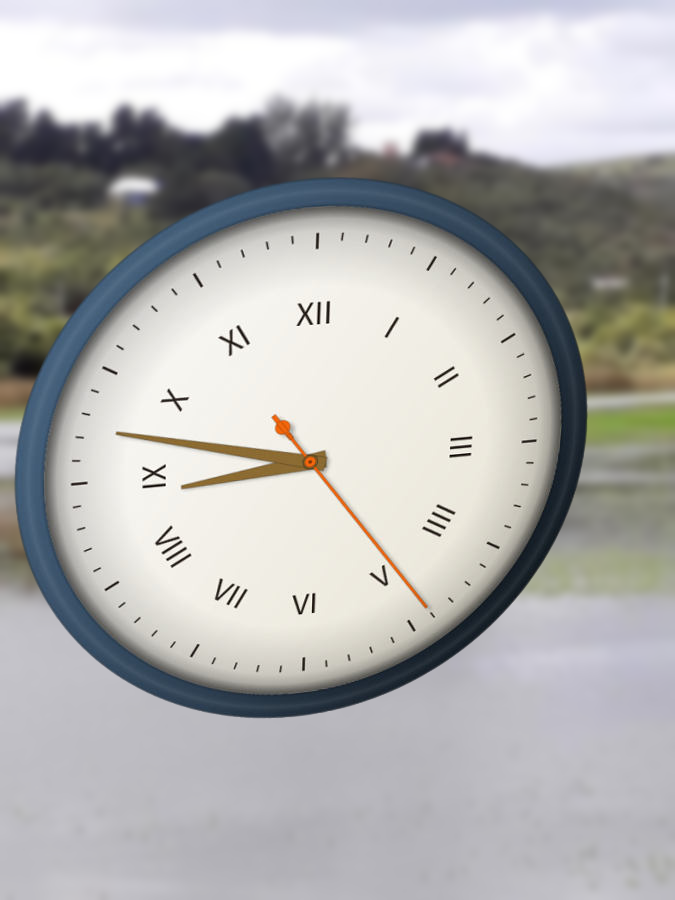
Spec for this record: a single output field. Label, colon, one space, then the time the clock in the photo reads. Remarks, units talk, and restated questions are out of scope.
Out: 8:47:24
